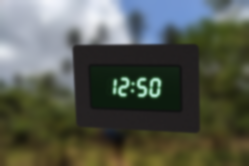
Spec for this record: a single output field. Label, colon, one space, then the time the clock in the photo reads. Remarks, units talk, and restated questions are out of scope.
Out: 12:50
